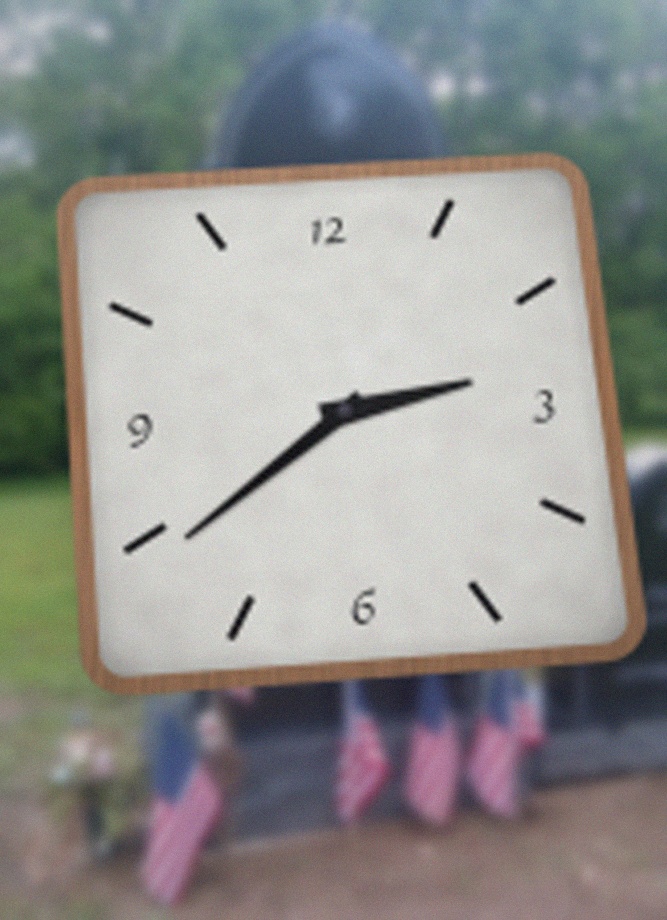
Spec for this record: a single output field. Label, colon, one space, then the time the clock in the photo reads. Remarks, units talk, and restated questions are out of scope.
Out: 2:39
